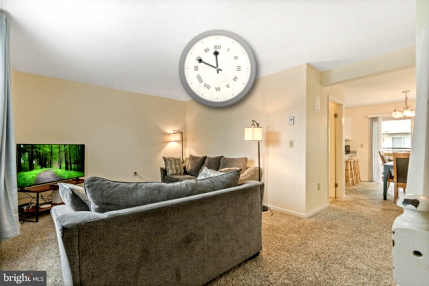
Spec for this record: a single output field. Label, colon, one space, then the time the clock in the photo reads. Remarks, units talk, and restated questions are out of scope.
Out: 11:49
